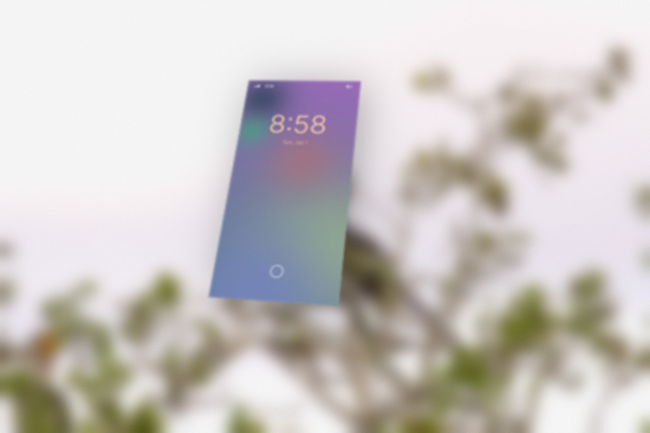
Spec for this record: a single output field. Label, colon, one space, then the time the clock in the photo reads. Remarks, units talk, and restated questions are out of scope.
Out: 8:58
